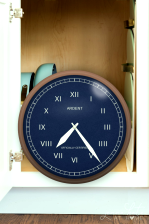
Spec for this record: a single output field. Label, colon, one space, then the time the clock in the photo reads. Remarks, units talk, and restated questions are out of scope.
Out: 7:24
